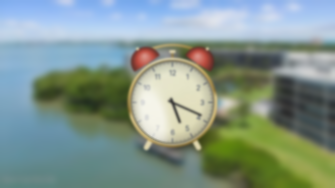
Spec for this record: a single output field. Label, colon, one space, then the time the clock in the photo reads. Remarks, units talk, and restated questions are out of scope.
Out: 5:19
